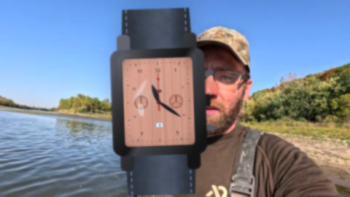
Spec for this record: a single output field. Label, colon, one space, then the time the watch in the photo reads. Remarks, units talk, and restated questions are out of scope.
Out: 11:21
